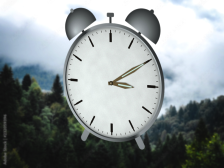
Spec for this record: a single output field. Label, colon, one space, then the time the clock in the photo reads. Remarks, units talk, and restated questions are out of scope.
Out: 3:10
